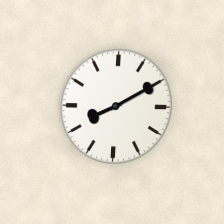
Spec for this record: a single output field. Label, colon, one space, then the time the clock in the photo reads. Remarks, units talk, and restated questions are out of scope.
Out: 8:10
